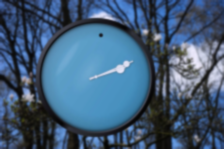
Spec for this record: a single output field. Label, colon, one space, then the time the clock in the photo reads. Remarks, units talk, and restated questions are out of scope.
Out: 2:10
